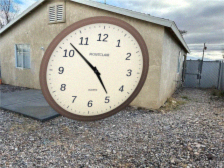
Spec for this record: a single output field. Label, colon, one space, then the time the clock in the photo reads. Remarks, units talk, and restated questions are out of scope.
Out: 4:52
